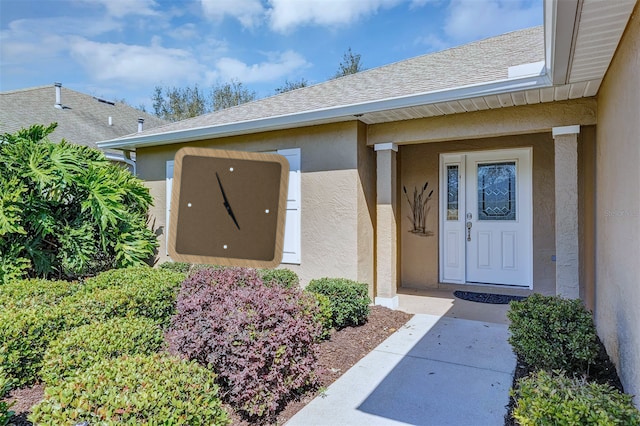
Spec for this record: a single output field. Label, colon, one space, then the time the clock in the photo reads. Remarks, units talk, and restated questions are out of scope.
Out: 4:56
